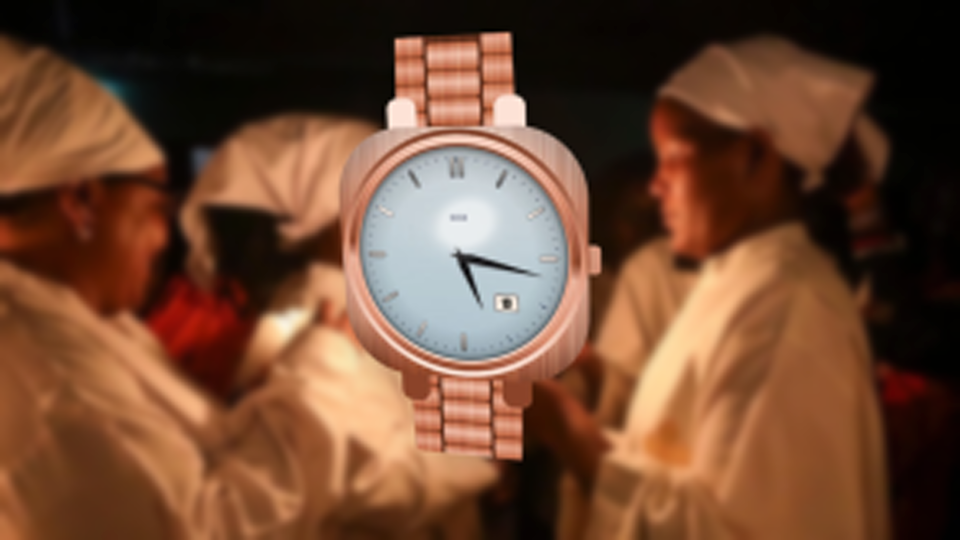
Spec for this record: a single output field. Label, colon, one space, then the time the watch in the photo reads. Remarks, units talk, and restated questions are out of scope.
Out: 5:17
